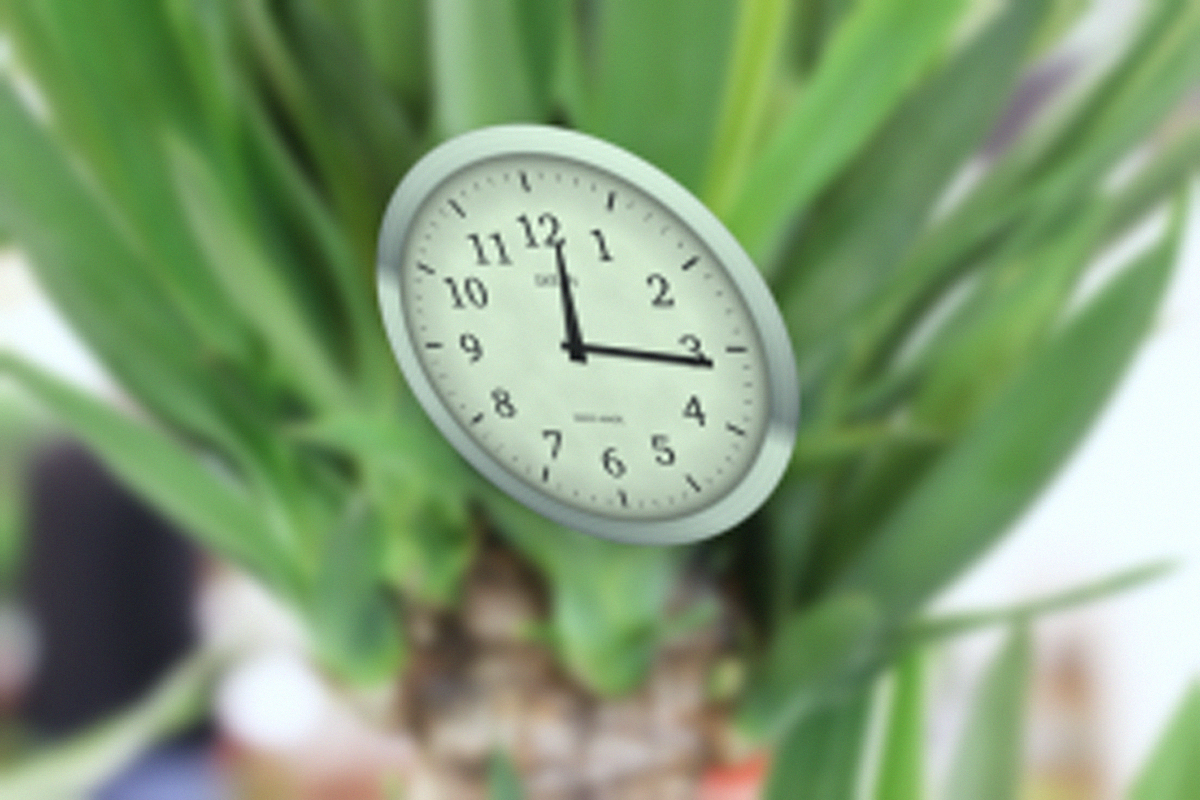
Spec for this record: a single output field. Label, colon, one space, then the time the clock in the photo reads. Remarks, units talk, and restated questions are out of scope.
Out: 12:16
